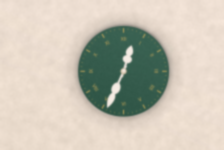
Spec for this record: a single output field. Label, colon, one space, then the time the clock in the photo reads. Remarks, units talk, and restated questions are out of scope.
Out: 12:34
